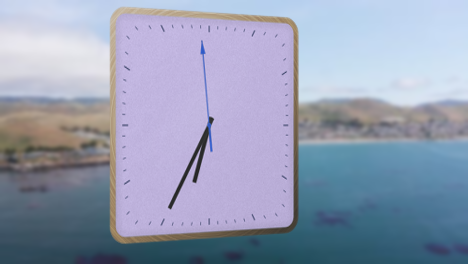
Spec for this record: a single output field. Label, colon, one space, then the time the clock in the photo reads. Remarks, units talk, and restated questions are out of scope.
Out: 6:34:59
